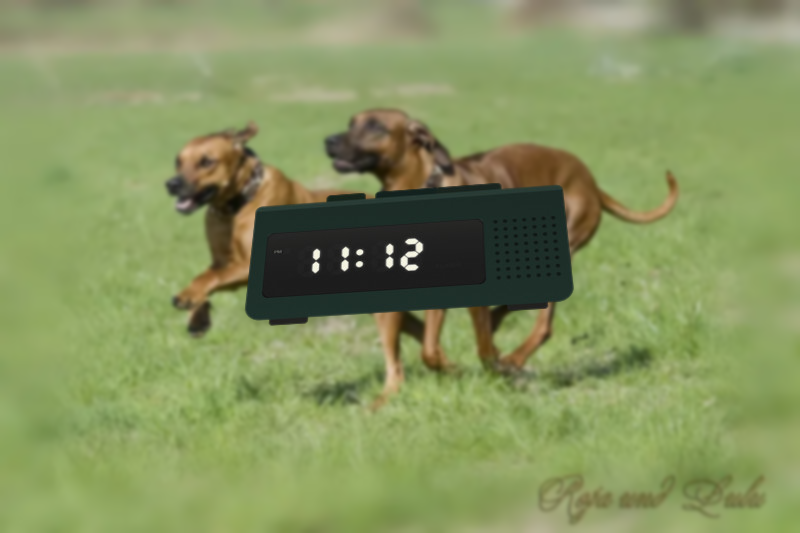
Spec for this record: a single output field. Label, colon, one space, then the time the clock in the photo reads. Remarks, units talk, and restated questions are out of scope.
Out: 11:12
